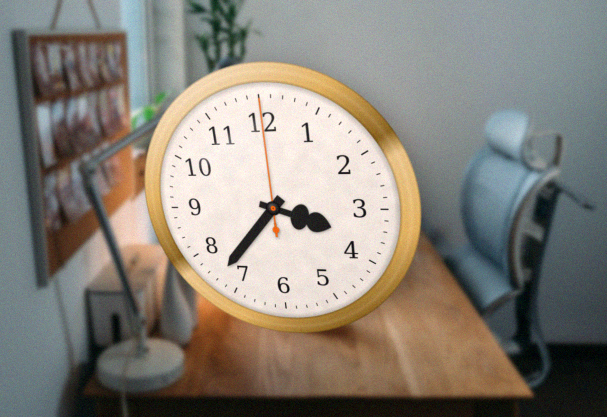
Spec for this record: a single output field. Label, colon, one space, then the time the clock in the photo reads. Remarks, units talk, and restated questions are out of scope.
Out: 3:37:00
